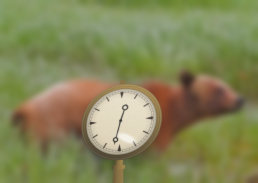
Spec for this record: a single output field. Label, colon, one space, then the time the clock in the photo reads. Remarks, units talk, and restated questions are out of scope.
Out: 12:32
